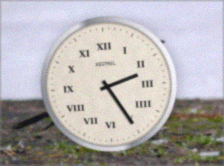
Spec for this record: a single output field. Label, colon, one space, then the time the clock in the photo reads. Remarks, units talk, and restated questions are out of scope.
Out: 2:25
